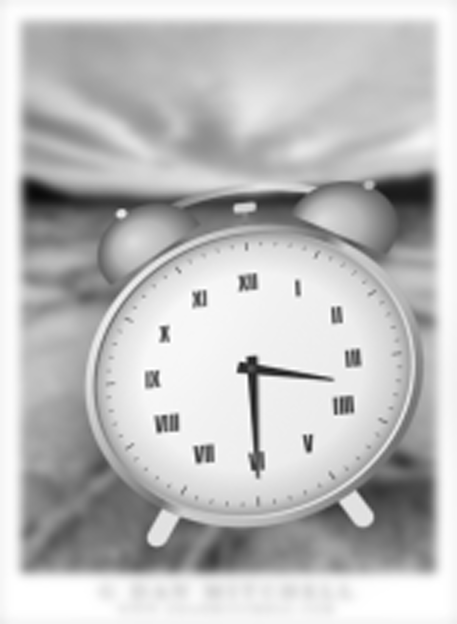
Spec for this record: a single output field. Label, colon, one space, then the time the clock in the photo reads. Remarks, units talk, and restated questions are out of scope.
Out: 3:30
